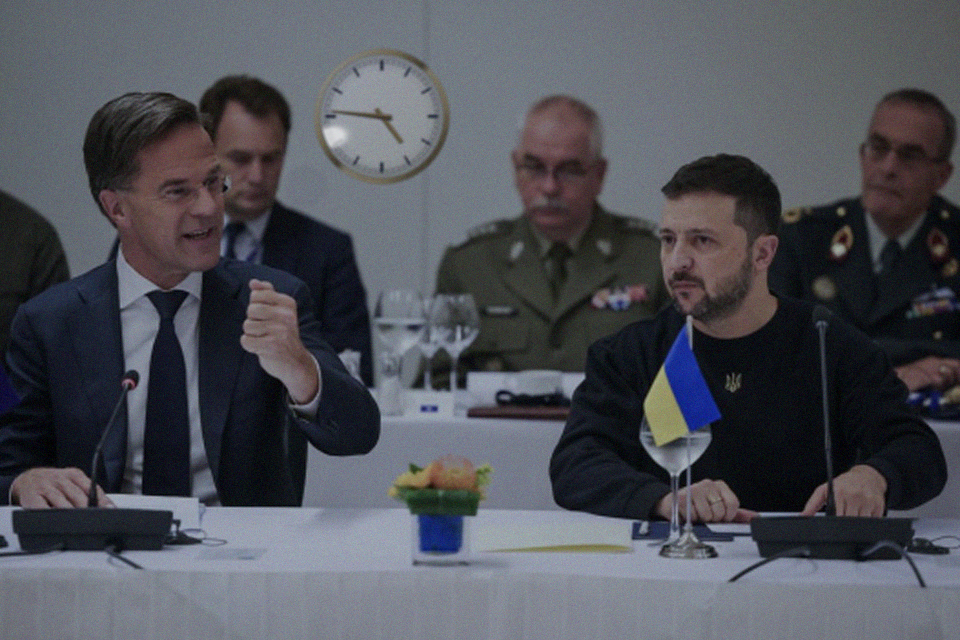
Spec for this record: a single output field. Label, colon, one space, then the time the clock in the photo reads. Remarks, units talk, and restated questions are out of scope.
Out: 4:46
